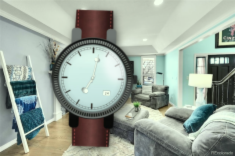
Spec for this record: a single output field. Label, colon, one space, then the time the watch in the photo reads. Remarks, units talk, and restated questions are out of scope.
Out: 7:02
